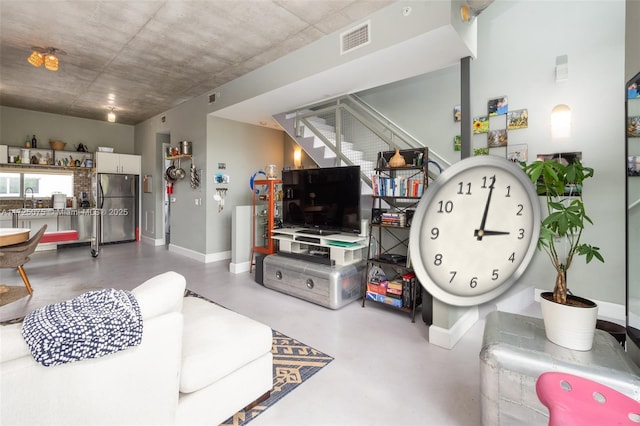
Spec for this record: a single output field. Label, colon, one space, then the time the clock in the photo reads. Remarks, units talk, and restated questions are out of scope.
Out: 3:01
